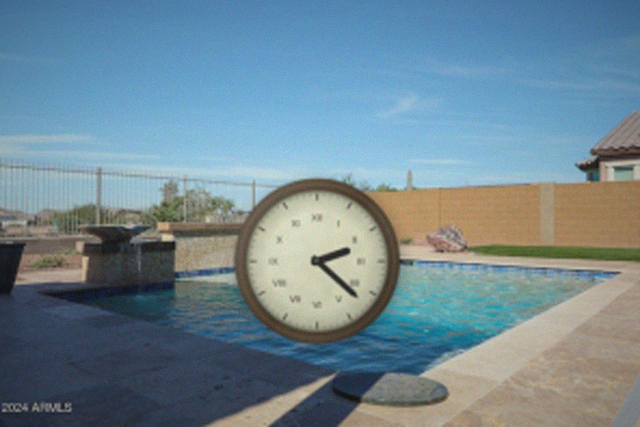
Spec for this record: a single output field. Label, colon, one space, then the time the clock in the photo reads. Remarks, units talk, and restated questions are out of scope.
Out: 2:22
